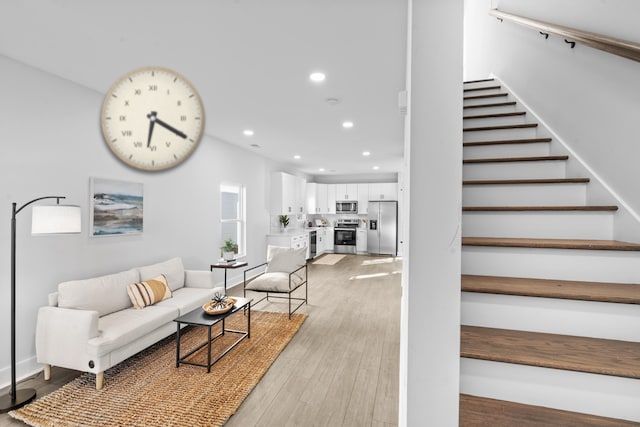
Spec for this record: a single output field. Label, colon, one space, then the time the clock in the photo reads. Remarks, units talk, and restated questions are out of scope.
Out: 6:20
